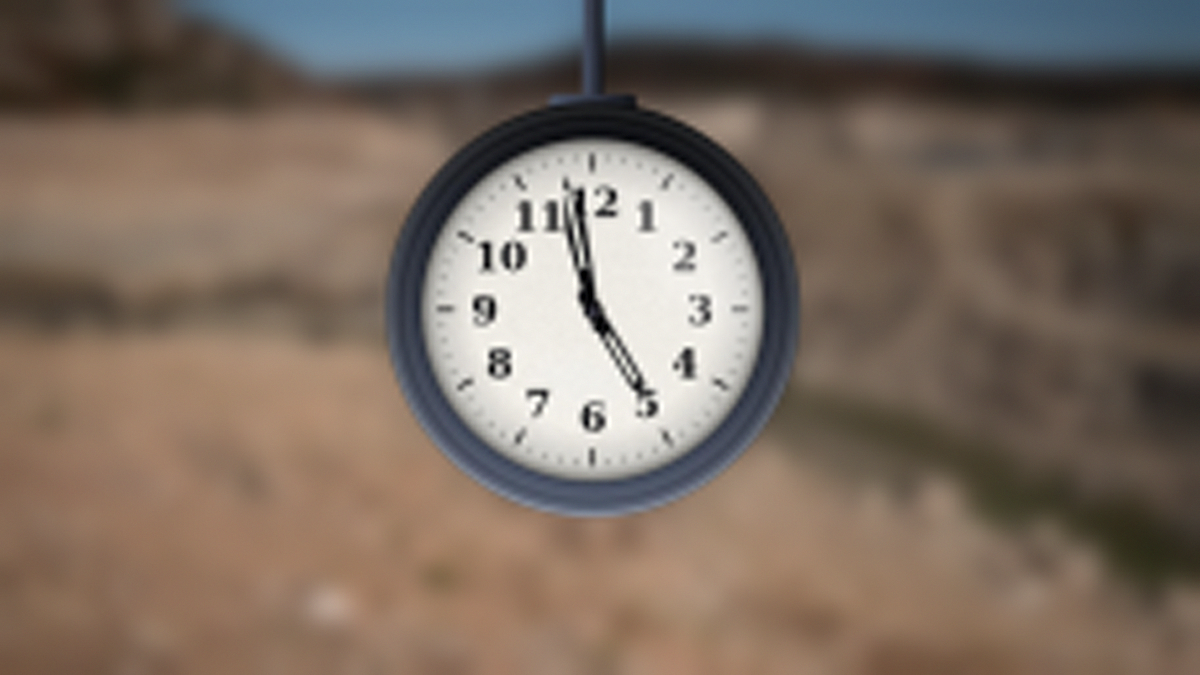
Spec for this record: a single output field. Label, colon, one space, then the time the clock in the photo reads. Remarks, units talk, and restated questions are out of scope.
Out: 4:58
